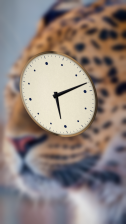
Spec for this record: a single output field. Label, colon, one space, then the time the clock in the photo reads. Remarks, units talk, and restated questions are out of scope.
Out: 6:13
